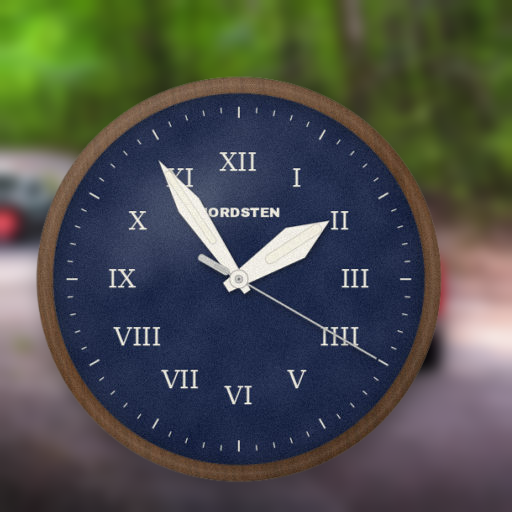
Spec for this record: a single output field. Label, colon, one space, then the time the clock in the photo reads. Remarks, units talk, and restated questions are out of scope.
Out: 1:54:20
